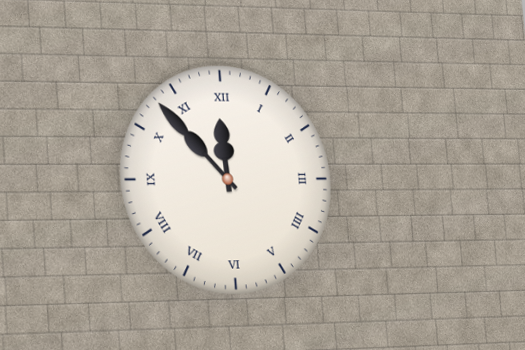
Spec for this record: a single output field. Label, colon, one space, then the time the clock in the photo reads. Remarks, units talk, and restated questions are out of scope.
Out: 11:53
